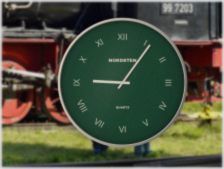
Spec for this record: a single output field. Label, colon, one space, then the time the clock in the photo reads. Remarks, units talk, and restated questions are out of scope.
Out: 9:06
